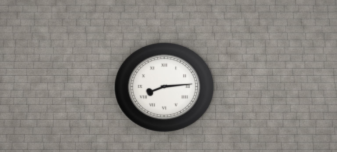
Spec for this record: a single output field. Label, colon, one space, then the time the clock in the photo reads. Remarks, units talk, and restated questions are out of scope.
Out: 8:14
